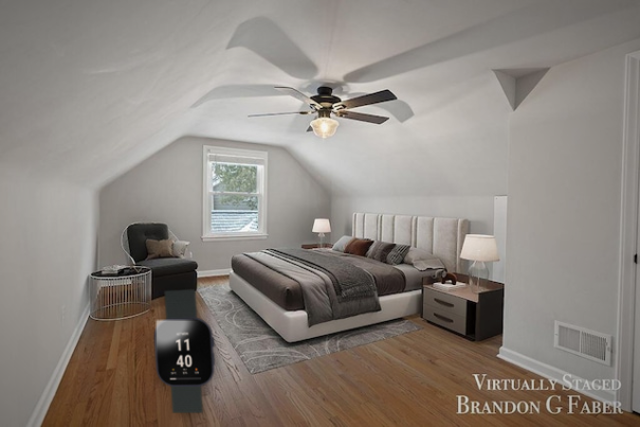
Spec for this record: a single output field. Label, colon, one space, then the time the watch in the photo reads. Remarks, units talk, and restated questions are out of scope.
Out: 11:40
